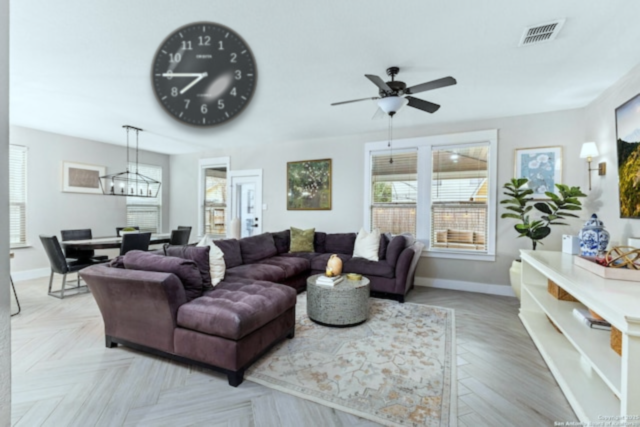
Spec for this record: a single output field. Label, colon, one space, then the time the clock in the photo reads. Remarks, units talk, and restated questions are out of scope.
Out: 7:45
